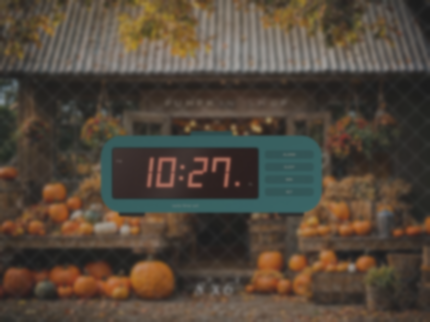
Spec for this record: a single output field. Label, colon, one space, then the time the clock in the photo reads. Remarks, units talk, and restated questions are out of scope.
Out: 10:27
